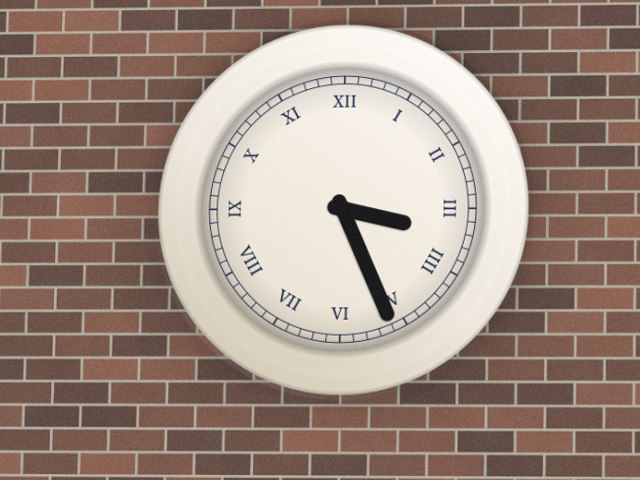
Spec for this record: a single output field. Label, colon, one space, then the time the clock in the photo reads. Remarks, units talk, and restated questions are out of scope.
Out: 3:26
